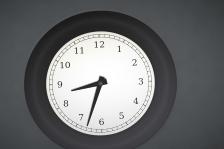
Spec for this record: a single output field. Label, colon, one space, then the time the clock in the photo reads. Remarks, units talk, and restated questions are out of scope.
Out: 8:33
